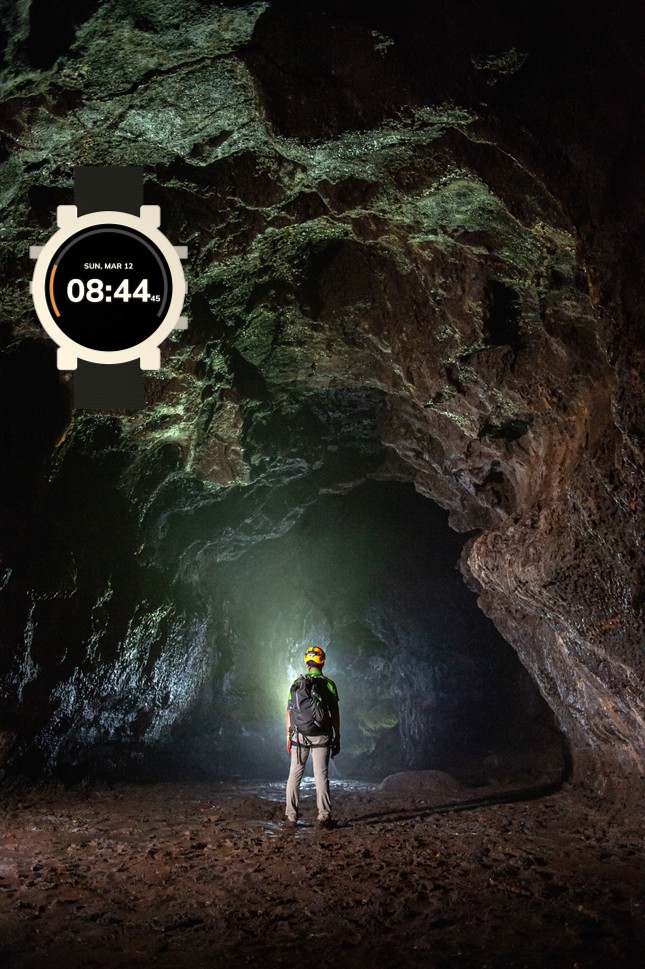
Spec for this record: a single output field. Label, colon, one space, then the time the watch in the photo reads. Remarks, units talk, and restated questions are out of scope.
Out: 8:44:45
